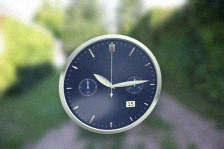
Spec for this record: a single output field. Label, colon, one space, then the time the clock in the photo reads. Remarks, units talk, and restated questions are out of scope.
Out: 10:14
